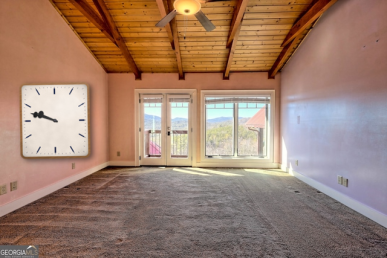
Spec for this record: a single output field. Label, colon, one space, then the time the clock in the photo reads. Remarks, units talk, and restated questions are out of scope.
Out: 9:48
